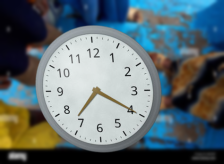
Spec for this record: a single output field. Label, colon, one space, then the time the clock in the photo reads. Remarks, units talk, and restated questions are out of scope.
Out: 7:20
